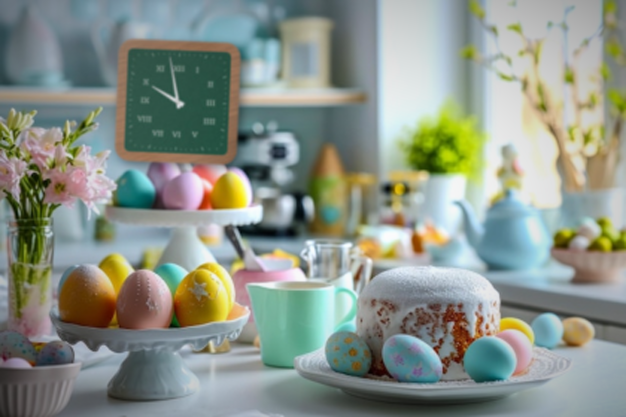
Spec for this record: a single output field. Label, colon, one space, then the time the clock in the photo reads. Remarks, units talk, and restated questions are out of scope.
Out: 9:58
